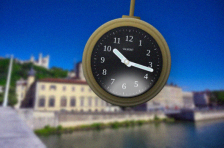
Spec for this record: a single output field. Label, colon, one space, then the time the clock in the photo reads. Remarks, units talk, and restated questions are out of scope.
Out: 10:17
